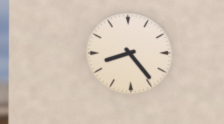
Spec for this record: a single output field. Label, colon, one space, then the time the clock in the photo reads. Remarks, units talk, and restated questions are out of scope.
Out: 8:24
